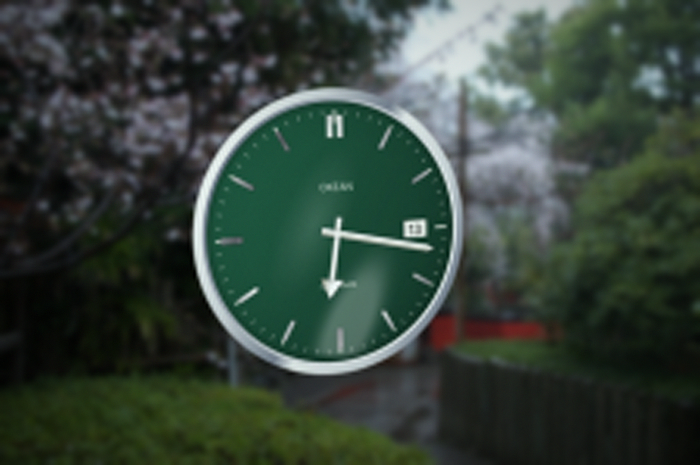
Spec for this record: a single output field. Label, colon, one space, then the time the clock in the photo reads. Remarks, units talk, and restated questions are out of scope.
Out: 6:17
